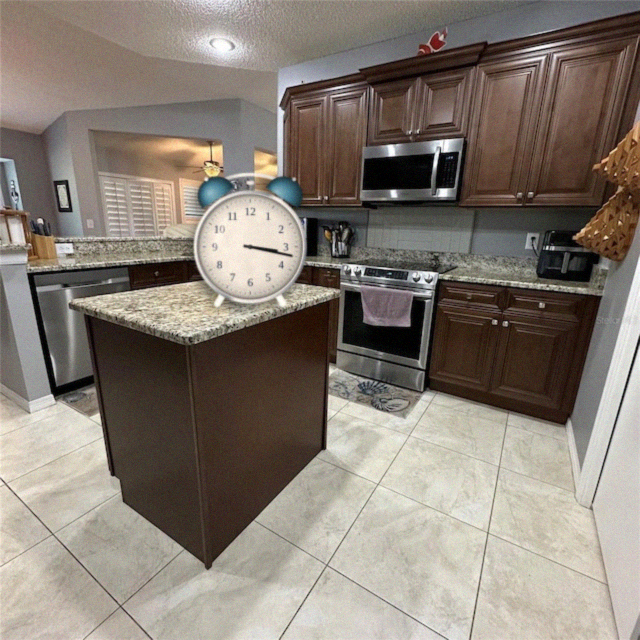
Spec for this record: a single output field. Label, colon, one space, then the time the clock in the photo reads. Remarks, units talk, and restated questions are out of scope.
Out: 3:17
